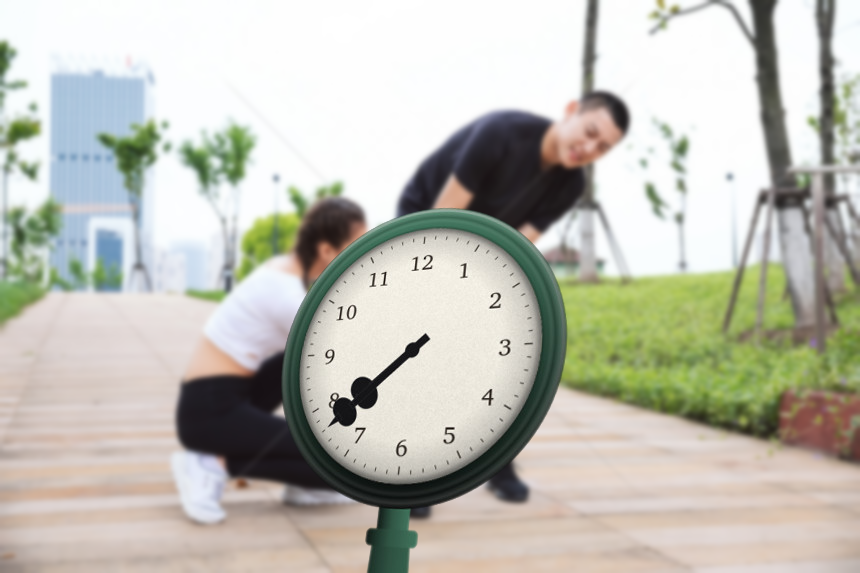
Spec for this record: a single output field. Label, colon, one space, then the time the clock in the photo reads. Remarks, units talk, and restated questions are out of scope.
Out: 7:38
